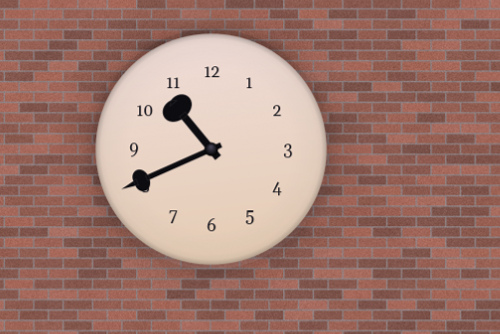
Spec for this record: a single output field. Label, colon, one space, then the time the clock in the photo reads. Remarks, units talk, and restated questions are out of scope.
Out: 10:41
